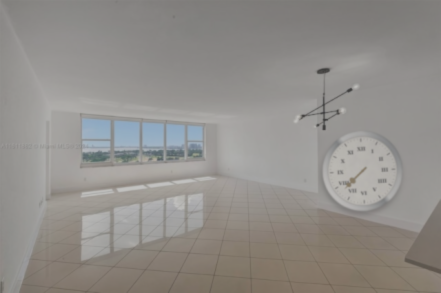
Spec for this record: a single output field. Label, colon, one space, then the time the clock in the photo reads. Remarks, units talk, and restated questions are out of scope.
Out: 7:38
